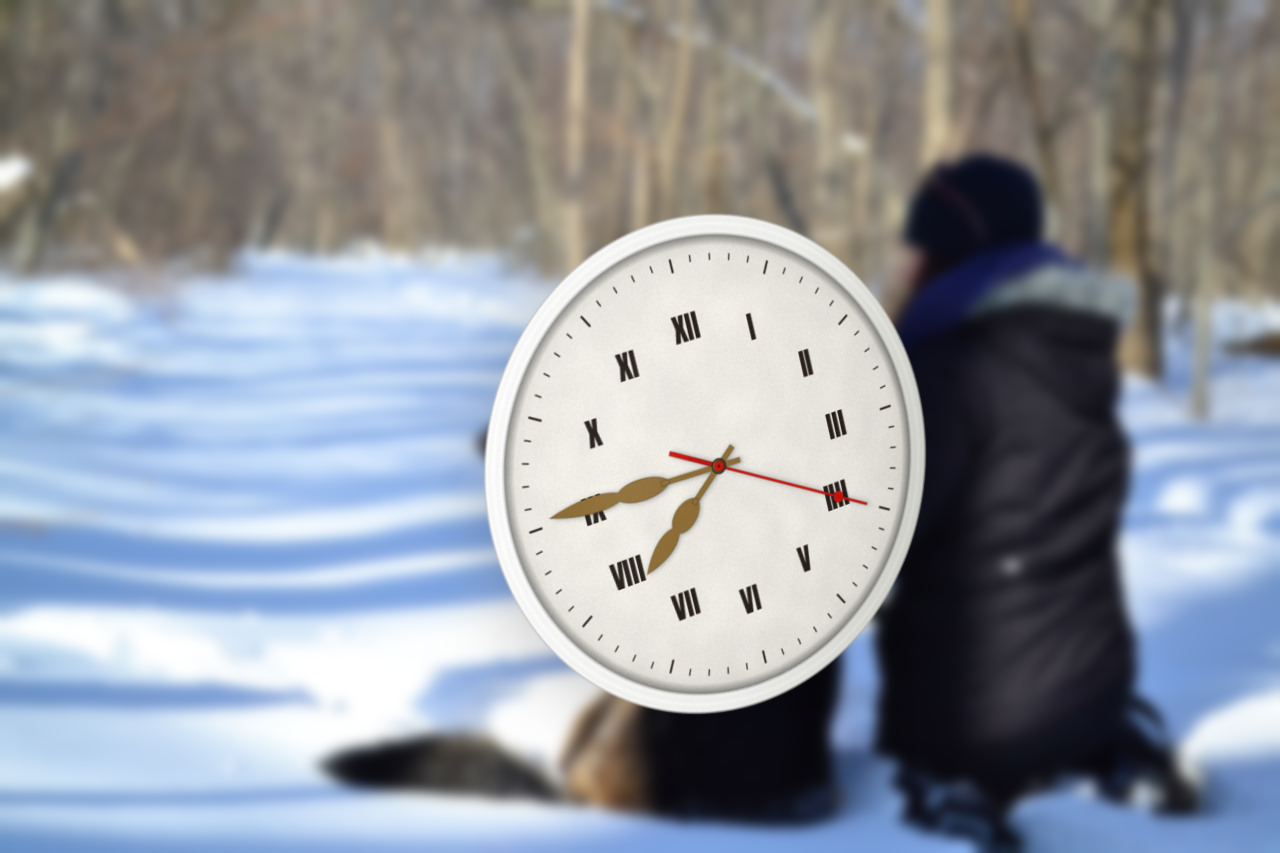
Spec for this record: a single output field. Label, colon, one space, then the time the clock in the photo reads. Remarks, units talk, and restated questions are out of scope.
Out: 7:45:20
